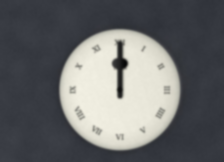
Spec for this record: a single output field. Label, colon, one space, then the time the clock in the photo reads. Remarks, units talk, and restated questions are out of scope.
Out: 12:00
